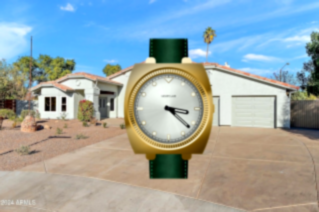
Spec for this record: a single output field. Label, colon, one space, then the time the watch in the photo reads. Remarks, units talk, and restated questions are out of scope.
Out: 3:22
